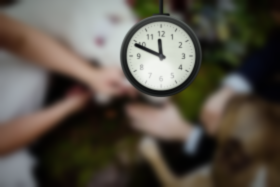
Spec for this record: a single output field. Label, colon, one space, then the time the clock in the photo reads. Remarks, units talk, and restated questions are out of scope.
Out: 11:49
